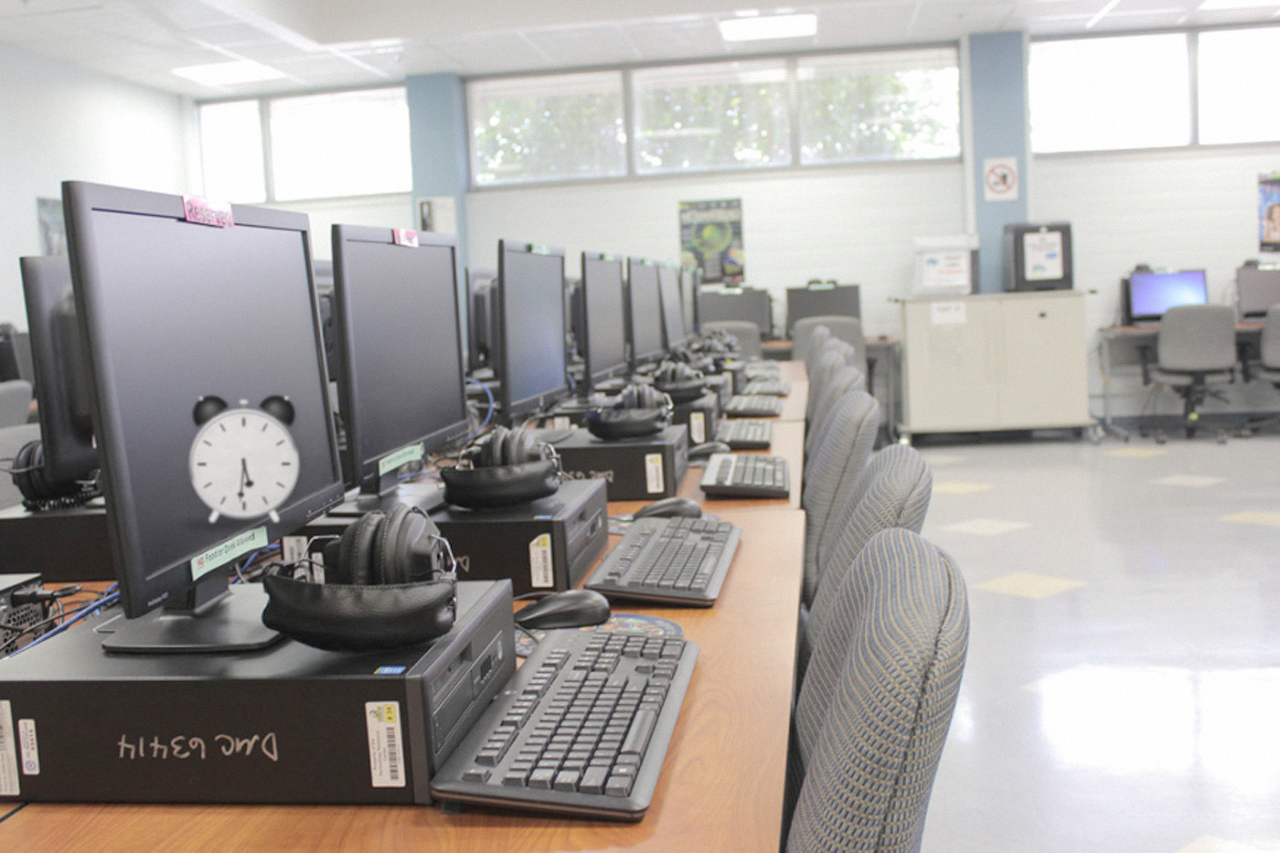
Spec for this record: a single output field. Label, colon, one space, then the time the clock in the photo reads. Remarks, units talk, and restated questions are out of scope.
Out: 5:31
